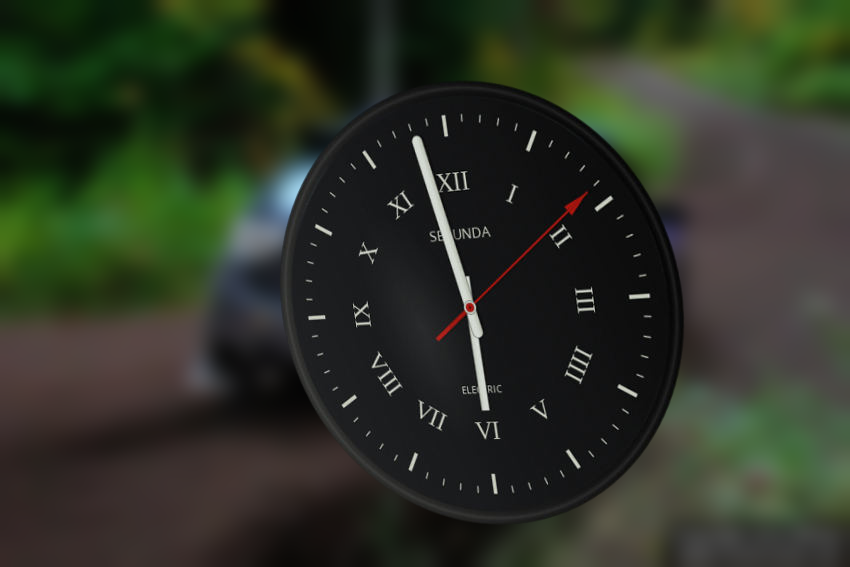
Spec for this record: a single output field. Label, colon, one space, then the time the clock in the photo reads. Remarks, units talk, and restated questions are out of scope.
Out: 5:58:09
